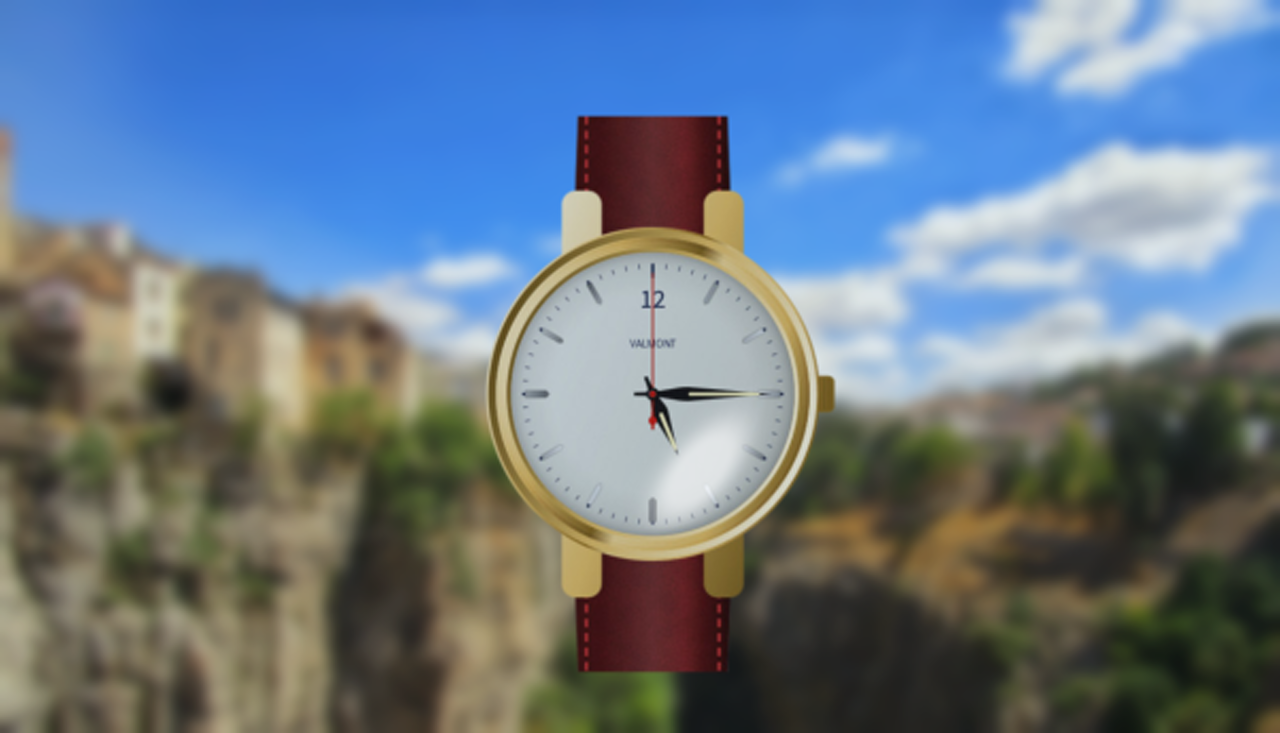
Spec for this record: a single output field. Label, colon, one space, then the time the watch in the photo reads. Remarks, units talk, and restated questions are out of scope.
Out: 5:15:00
